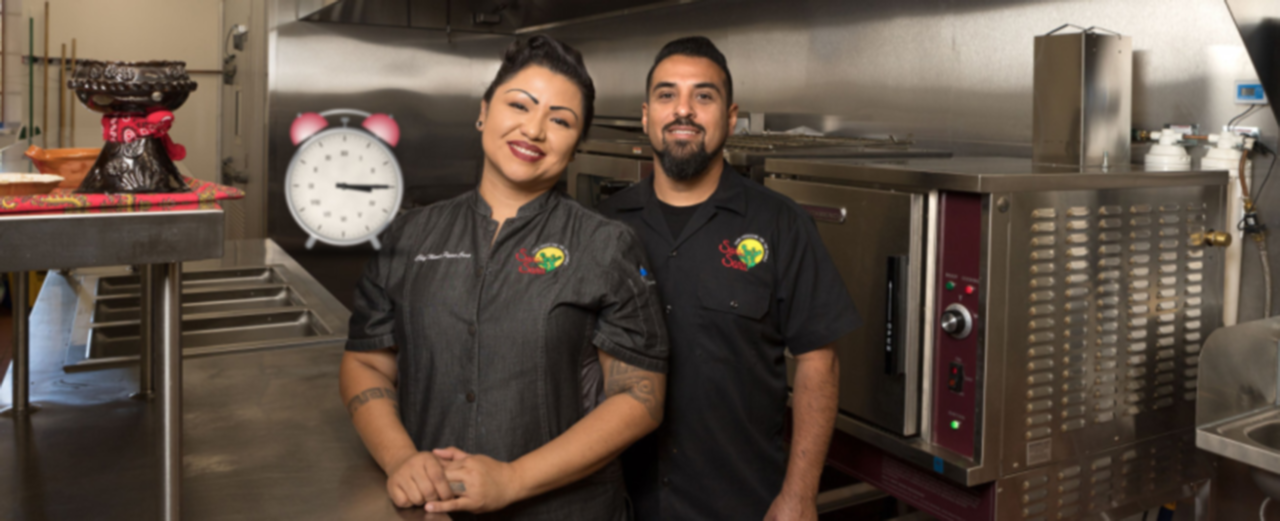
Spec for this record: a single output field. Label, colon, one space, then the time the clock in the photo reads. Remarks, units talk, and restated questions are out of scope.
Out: 3:15
